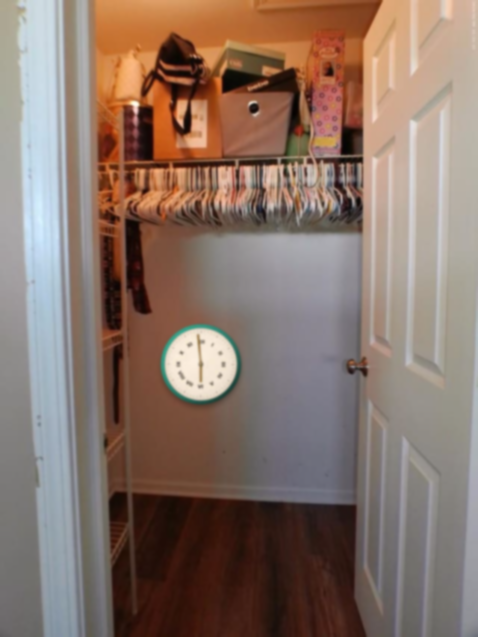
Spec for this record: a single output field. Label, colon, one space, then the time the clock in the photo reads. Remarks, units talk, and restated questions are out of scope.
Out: 5:59
